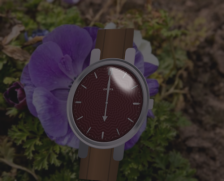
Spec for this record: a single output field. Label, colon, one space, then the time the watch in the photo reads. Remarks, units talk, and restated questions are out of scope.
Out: 6:00
